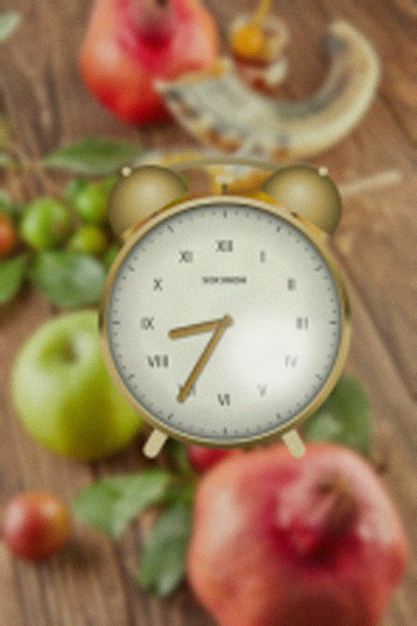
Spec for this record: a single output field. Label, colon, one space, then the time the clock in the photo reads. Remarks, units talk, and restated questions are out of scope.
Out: 8:35
